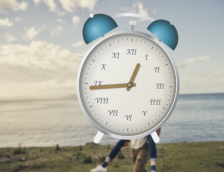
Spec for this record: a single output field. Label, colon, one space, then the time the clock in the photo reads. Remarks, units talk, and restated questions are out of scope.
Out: 12:44
